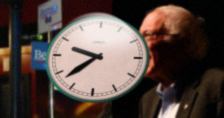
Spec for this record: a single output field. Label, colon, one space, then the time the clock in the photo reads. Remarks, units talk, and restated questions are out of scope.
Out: 9:38
